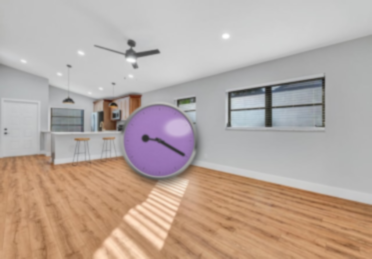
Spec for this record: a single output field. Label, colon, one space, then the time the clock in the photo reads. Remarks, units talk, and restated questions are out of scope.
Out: 9:20
